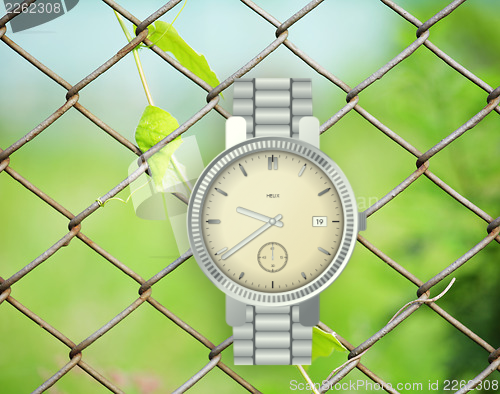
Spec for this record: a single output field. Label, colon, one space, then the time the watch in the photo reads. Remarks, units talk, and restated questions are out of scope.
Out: 9:39
